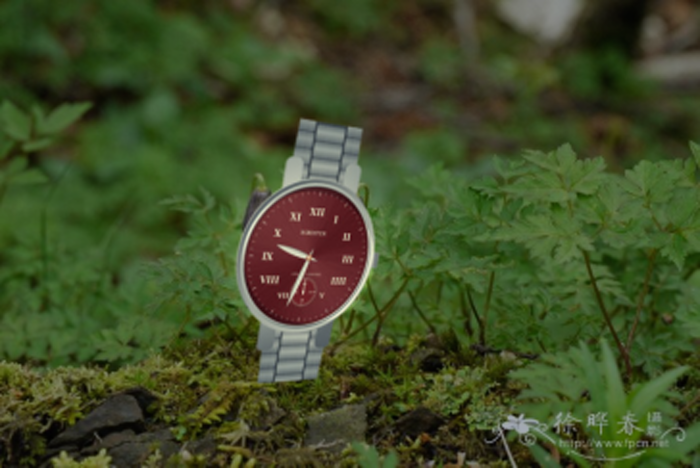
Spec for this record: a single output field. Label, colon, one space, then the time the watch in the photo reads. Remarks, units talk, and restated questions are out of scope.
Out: 9:33
